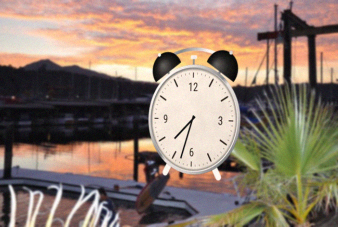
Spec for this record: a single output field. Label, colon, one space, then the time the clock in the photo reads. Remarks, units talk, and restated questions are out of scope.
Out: 7:33
